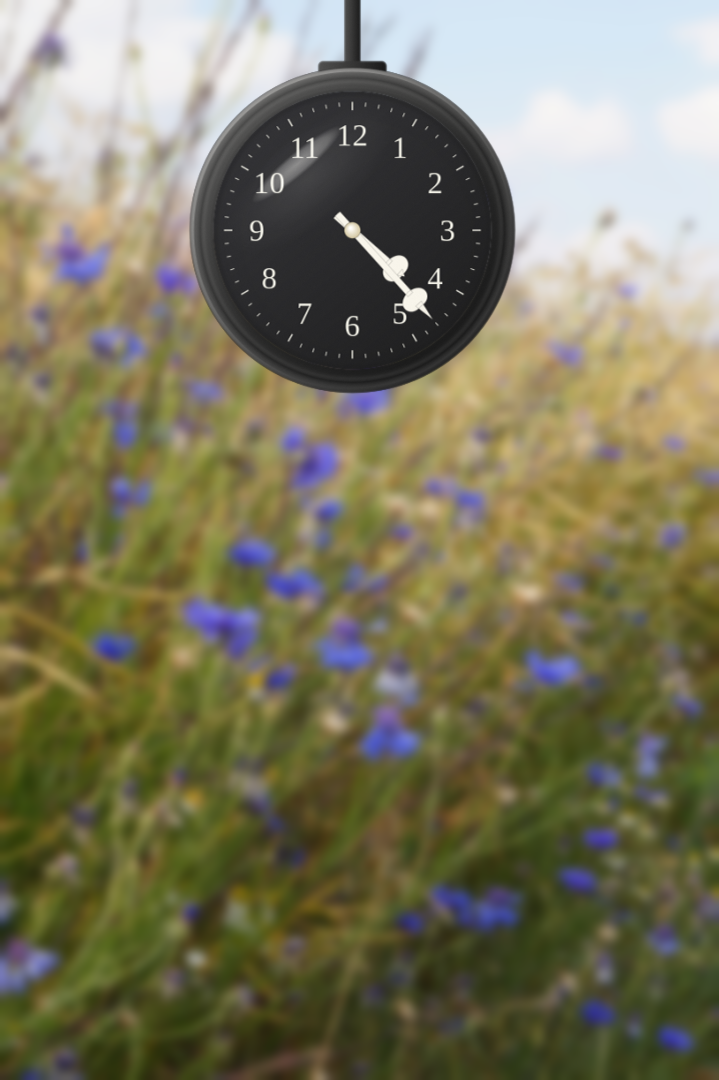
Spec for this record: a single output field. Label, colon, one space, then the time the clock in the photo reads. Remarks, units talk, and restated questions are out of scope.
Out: 4:23
